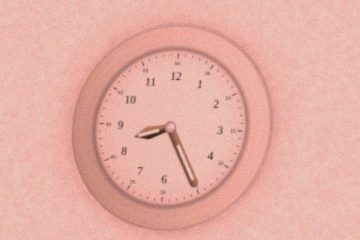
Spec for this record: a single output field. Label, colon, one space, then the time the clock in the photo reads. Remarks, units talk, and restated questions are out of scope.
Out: 8:25
